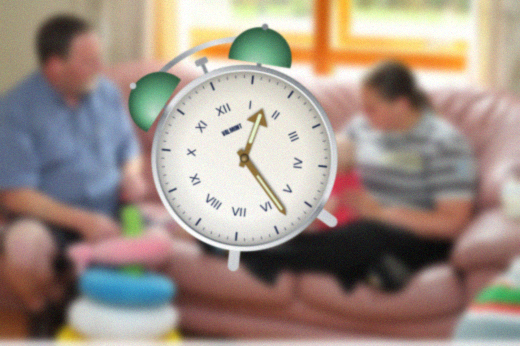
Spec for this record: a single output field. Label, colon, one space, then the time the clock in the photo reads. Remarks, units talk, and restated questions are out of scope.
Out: 1:28
